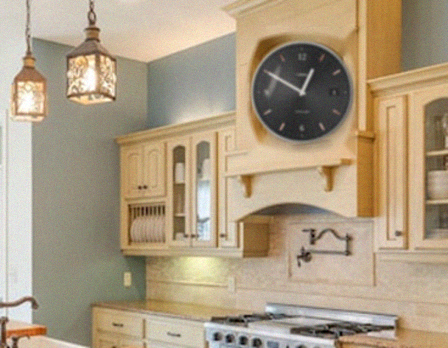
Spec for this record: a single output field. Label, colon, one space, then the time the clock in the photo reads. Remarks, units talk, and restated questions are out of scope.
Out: 12:50
